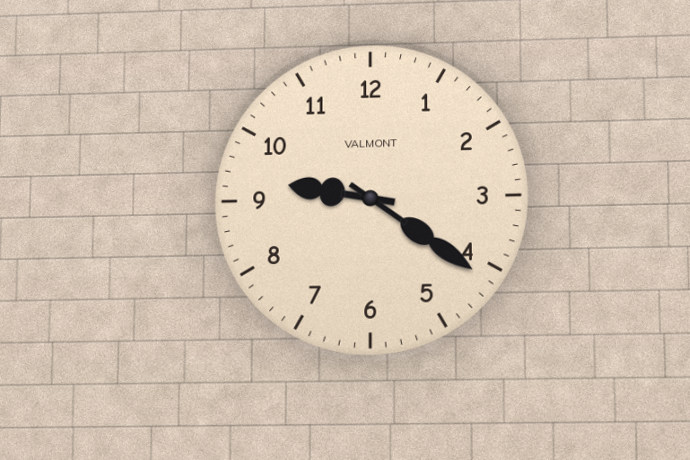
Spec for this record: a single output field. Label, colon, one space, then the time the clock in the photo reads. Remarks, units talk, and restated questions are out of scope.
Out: 9:21
